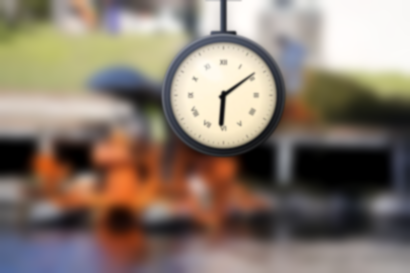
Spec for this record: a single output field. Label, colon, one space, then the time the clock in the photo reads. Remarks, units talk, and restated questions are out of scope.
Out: 6:09
